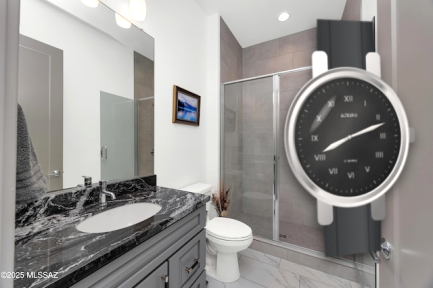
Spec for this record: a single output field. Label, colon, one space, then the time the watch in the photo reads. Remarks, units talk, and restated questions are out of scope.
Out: 8:12
